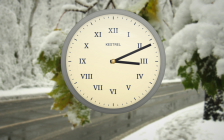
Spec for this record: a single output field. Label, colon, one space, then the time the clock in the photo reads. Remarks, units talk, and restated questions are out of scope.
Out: 3:11
